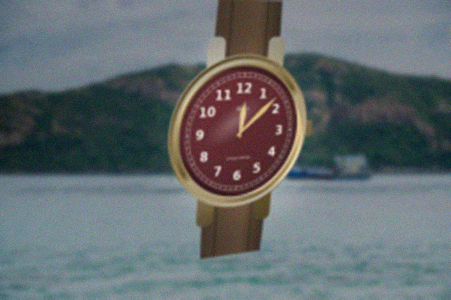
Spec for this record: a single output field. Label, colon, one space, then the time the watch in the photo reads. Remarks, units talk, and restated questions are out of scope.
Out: 12:08
